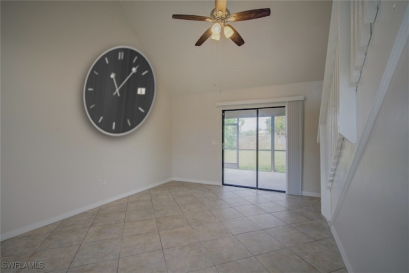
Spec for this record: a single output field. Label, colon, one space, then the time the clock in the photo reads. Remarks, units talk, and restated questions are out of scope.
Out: 11:07
